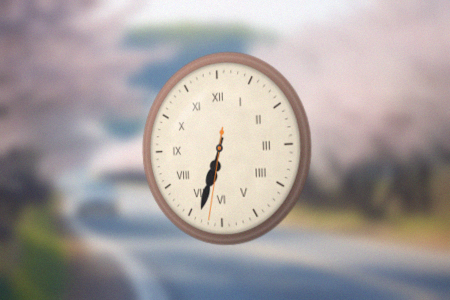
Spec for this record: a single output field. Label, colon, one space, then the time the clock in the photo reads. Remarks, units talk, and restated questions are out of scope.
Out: 6:33:32
